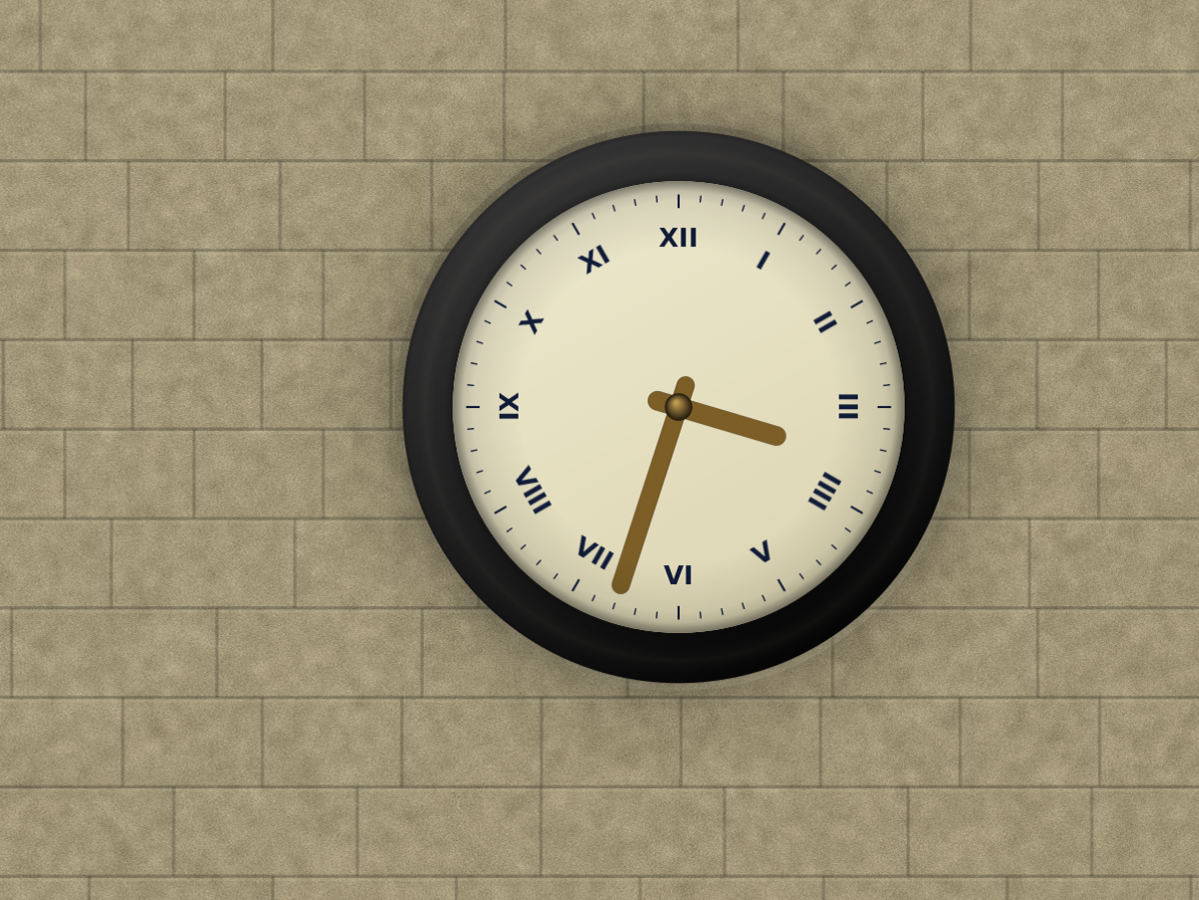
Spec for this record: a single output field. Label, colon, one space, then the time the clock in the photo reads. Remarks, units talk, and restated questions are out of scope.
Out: 3:33
